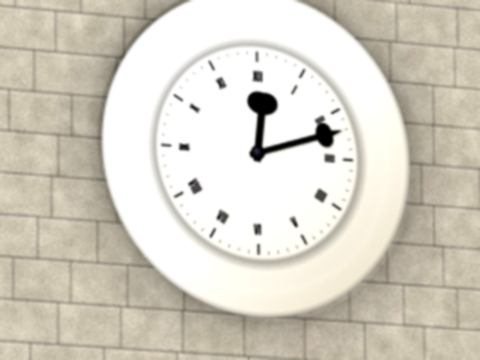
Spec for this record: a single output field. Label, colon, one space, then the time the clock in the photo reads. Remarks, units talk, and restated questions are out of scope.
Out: 12:12
